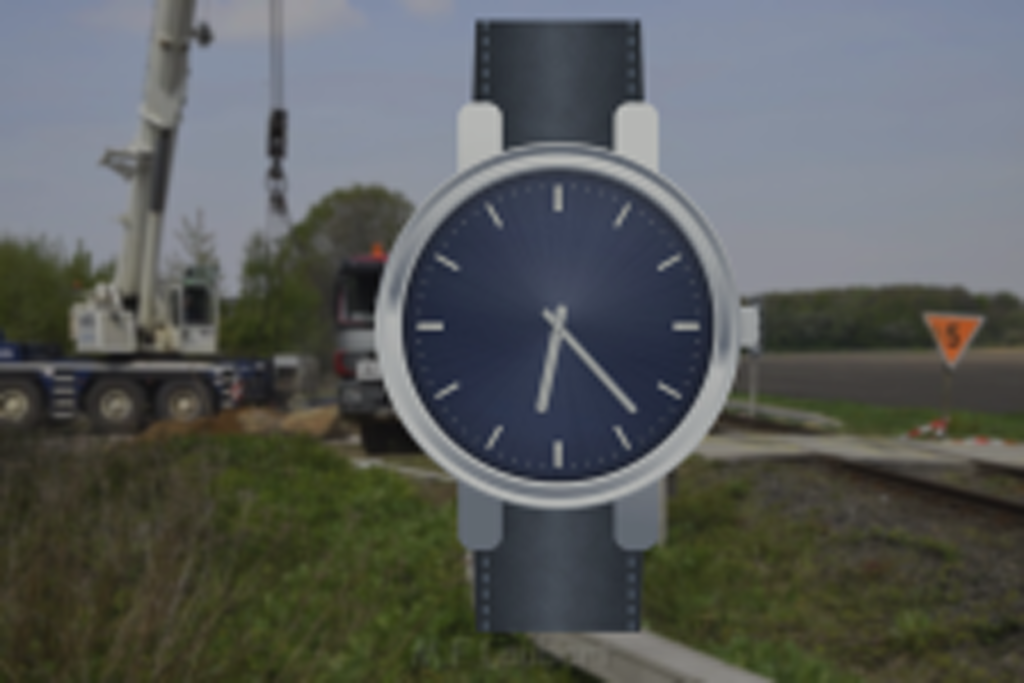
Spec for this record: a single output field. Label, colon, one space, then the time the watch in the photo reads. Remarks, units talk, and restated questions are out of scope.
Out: 6:23
